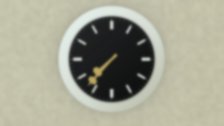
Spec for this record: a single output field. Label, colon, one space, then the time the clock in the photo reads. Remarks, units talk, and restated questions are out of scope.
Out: 7:37
